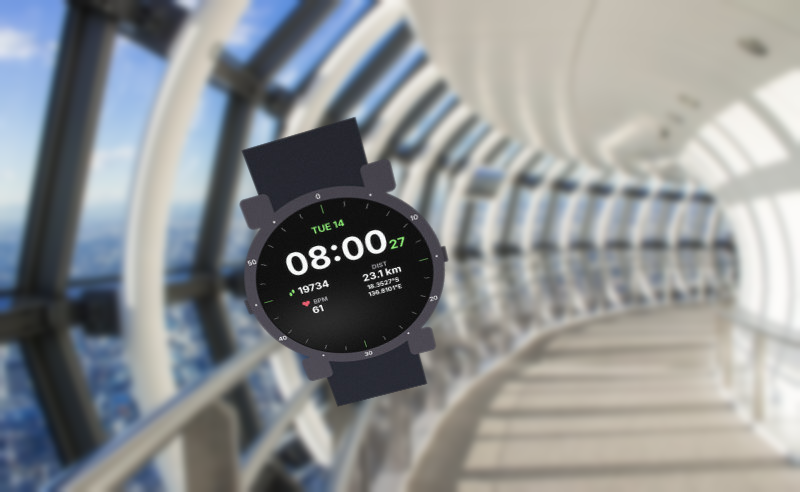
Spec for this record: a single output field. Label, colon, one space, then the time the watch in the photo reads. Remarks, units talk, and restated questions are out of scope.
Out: 8:00:27
